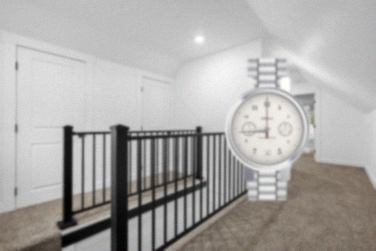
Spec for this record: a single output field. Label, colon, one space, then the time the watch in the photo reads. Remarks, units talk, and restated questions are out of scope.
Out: 8:44
